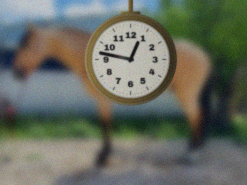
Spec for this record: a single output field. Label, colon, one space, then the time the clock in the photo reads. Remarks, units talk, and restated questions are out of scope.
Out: 12:47
